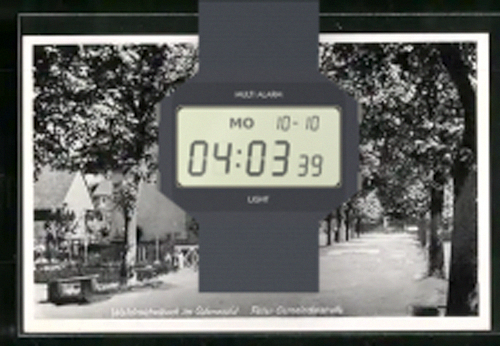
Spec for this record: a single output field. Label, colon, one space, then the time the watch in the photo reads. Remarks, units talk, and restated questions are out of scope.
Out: 4:03:39
